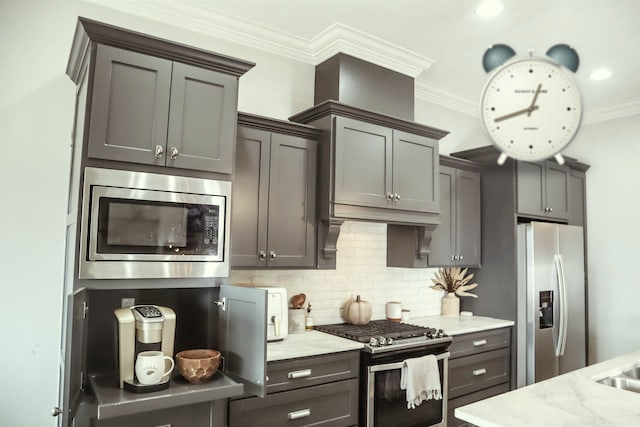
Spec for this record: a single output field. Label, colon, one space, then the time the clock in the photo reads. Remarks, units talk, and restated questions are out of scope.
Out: 12:42
